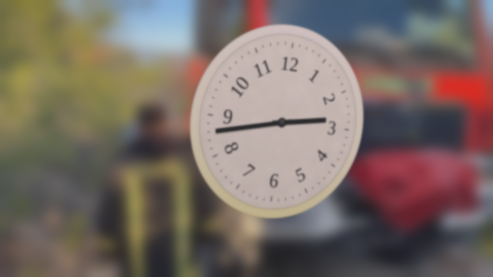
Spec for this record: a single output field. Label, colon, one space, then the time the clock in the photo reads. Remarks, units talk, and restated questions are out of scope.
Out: 2:43
